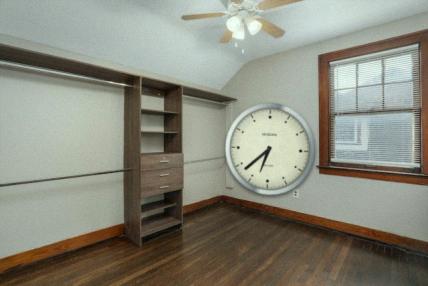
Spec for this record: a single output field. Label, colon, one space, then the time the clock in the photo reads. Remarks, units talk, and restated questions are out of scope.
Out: 6:38
